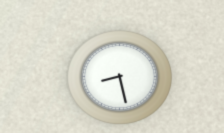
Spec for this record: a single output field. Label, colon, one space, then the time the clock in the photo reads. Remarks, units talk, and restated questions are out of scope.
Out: 8:28
